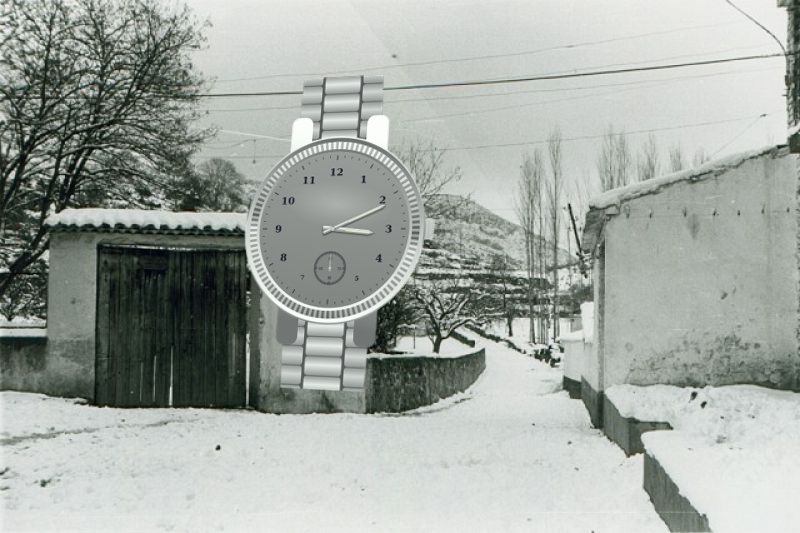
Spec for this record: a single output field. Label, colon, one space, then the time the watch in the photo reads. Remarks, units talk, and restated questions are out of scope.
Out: 3:11
